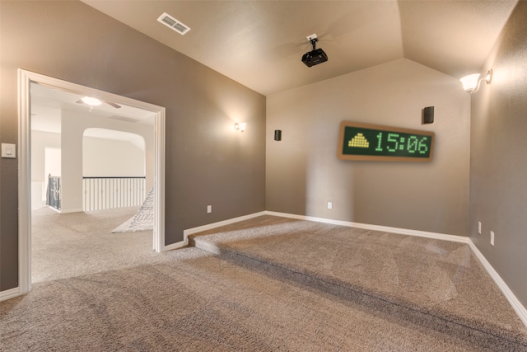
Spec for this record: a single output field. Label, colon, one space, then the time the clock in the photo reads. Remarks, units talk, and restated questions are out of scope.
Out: 15:06
